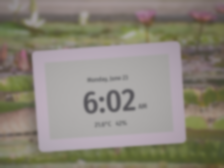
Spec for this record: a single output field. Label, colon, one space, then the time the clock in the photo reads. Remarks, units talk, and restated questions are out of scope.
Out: 6:02
